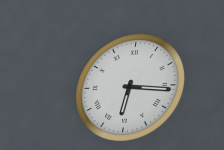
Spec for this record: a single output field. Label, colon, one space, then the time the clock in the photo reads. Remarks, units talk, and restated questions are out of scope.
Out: 6:16
